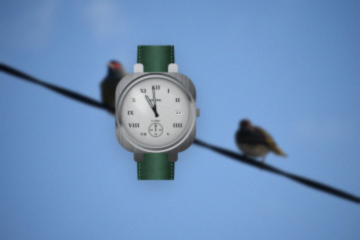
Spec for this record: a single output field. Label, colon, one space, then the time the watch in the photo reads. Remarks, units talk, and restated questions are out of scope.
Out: 10:59
